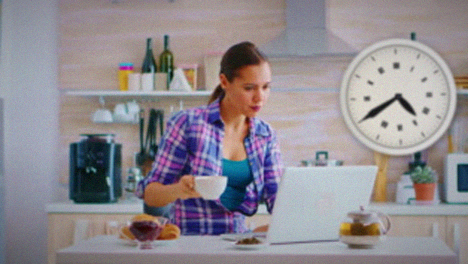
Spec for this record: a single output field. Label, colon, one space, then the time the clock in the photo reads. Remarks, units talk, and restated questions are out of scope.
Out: 4:40
